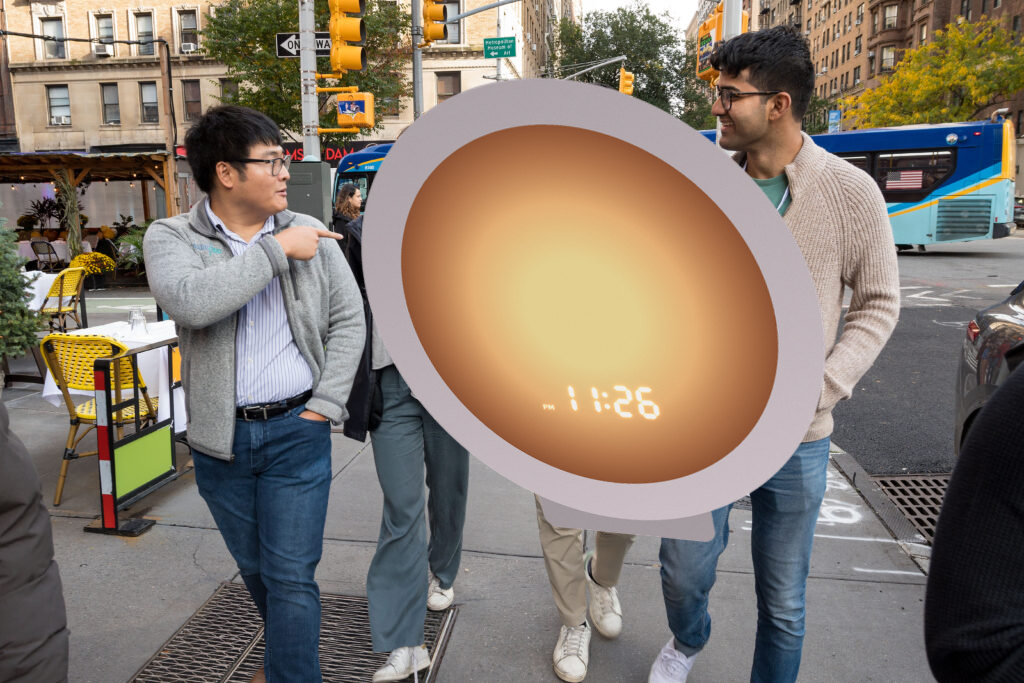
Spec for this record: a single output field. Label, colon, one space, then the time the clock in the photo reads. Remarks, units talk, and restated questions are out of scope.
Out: 11:26
